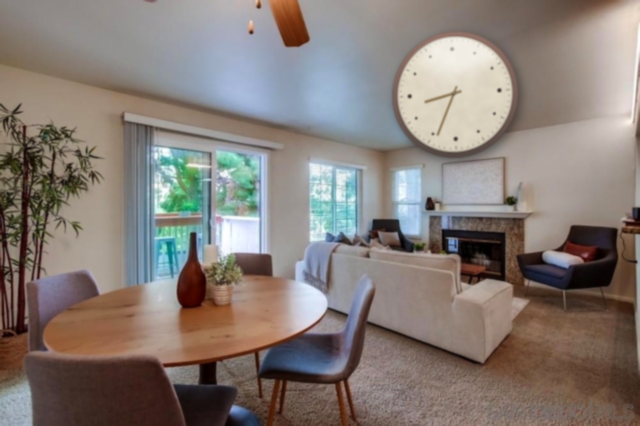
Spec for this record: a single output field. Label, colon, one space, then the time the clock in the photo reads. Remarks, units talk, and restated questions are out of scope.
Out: 8:34
